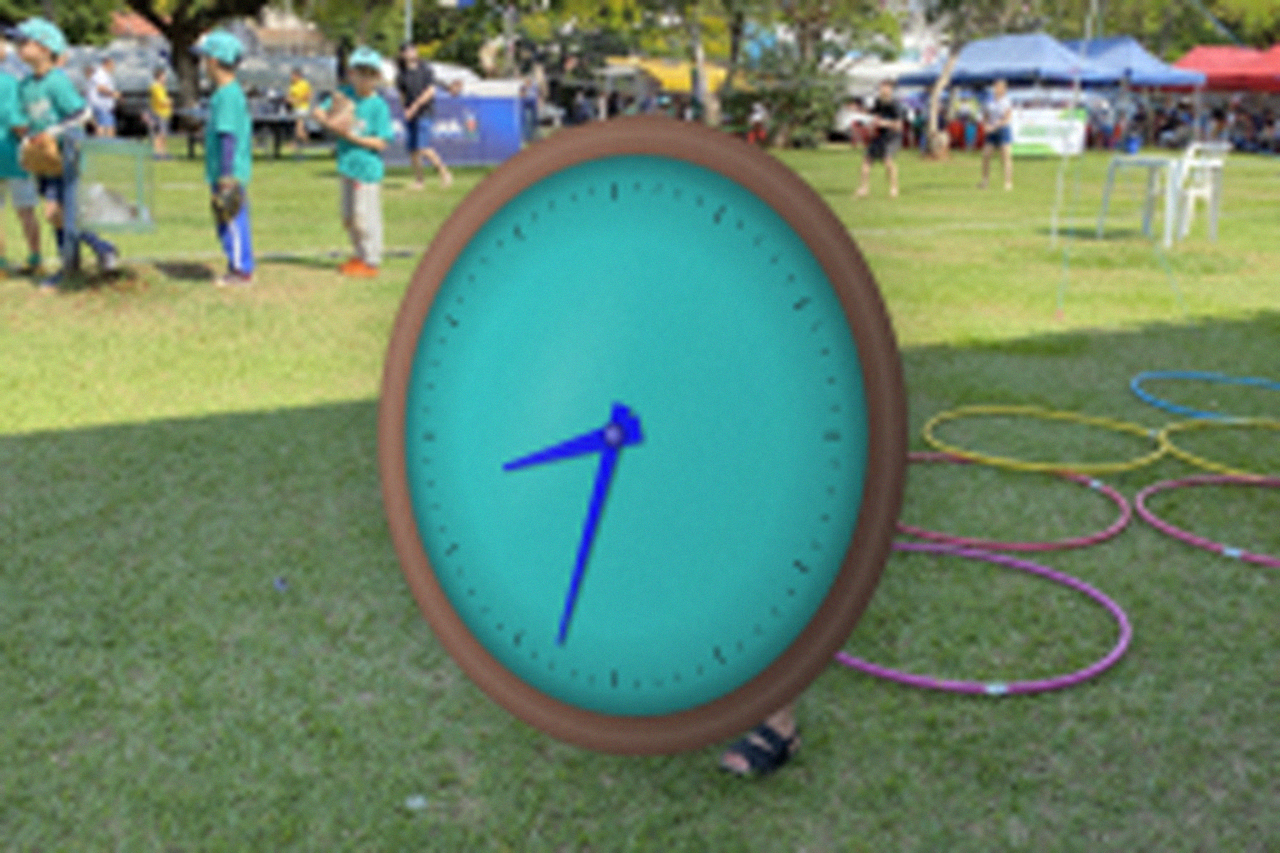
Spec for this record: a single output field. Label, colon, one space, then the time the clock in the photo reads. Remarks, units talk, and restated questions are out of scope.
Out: 8:33
